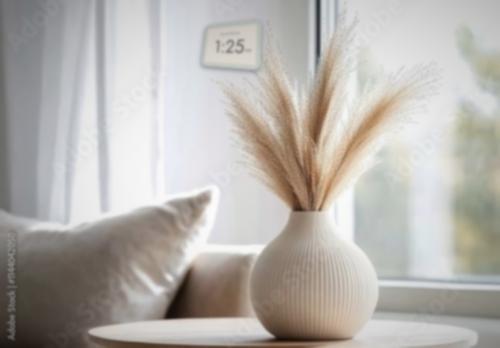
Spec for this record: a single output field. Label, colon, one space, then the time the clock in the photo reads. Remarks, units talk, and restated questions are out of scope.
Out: 1:25
